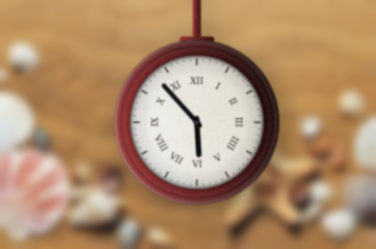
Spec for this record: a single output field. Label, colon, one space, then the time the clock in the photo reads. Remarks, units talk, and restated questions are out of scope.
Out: 5:53
